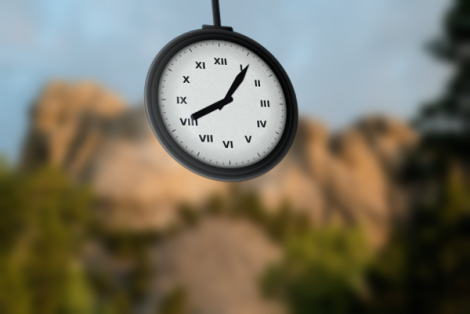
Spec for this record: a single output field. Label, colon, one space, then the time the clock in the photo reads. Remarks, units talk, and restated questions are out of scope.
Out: 8:06
